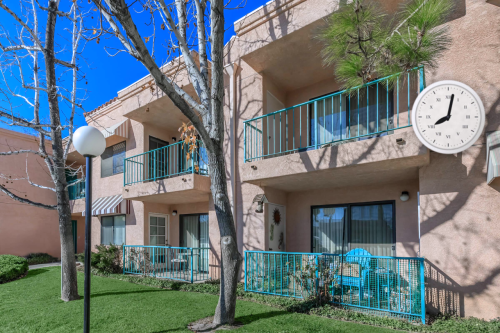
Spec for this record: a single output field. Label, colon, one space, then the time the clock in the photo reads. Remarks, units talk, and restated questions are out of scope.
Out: 8:02
